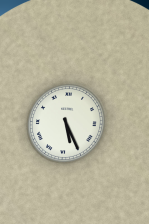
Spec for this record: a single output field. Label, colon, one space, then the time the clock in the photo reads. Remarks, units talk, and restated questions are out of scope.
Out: 5:25
